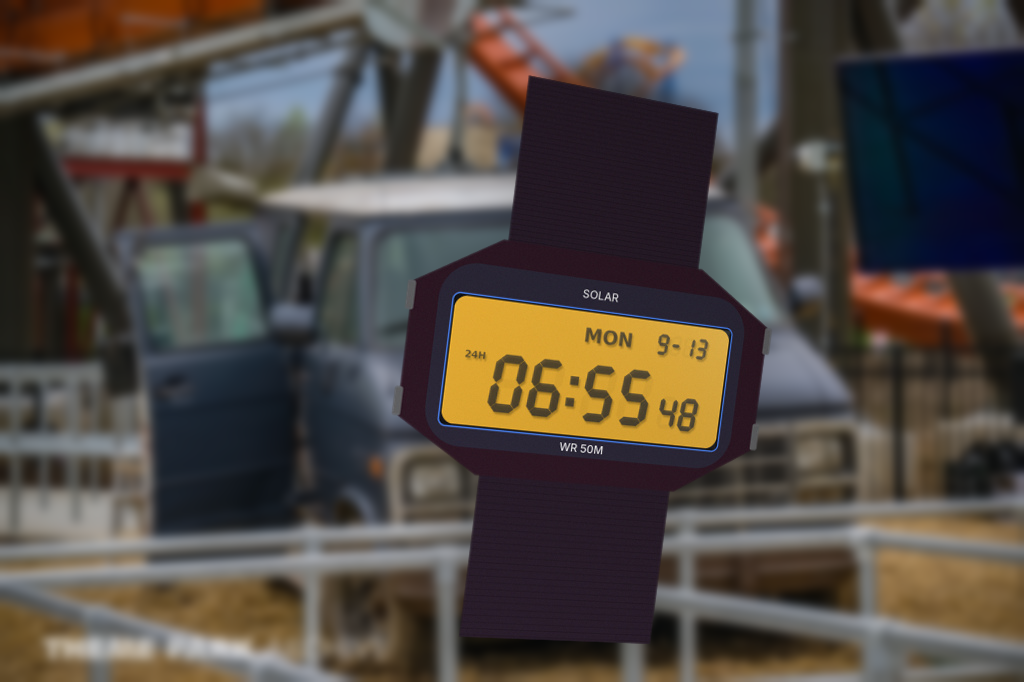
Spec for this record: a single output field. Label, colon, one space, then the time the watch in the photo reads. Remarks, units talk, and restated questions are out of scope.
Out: 6:55:48
